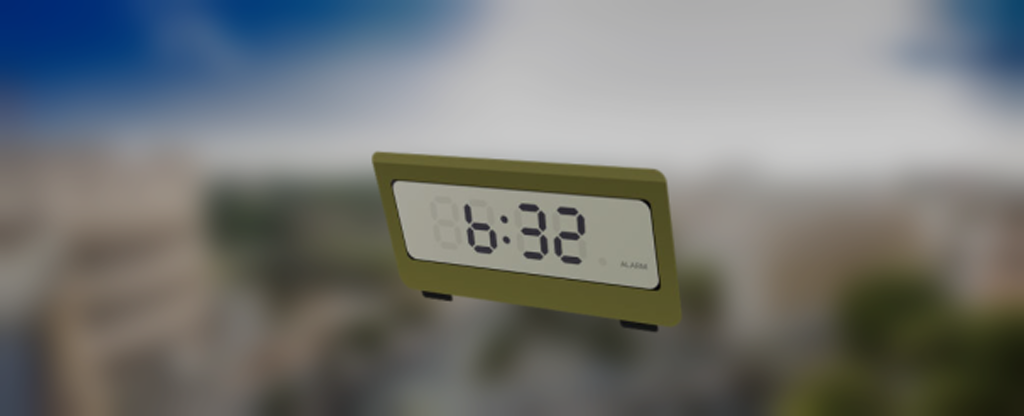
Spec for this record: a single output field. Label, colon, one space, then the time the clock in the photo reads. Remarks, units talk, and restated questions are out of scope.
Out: 6:32
